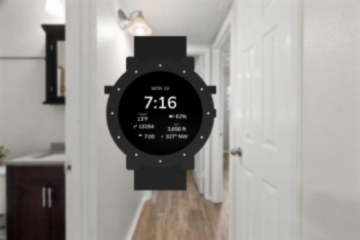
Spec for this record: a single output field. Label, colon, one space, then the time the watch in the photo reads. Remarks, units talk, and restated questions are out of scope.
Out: 7:16
